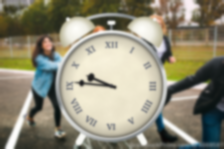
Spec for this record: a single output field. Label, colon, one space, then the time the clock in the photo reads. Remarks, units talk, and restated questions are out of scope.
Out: 9:46
